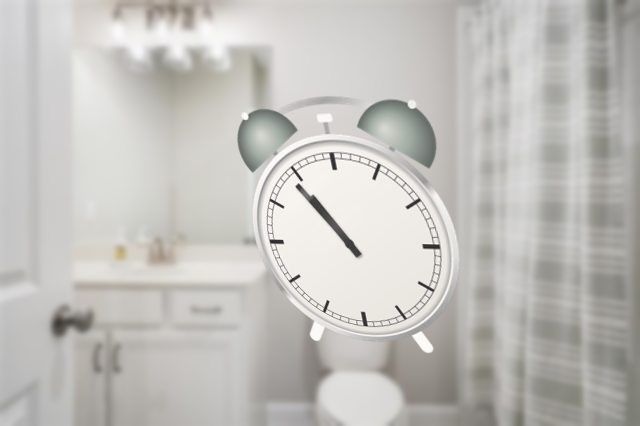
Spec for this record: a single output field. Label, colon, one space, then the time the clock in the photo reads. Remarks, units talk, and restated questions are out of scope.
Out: 10:54
